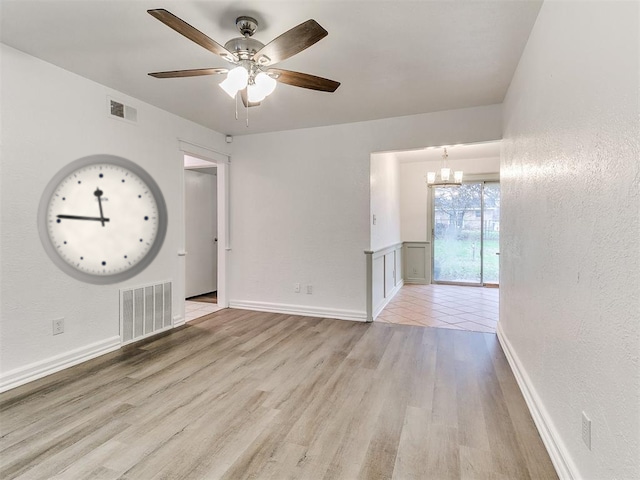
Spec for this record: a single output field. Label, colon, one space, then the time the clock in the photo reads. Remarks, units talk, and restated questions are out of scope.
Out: 11:46
